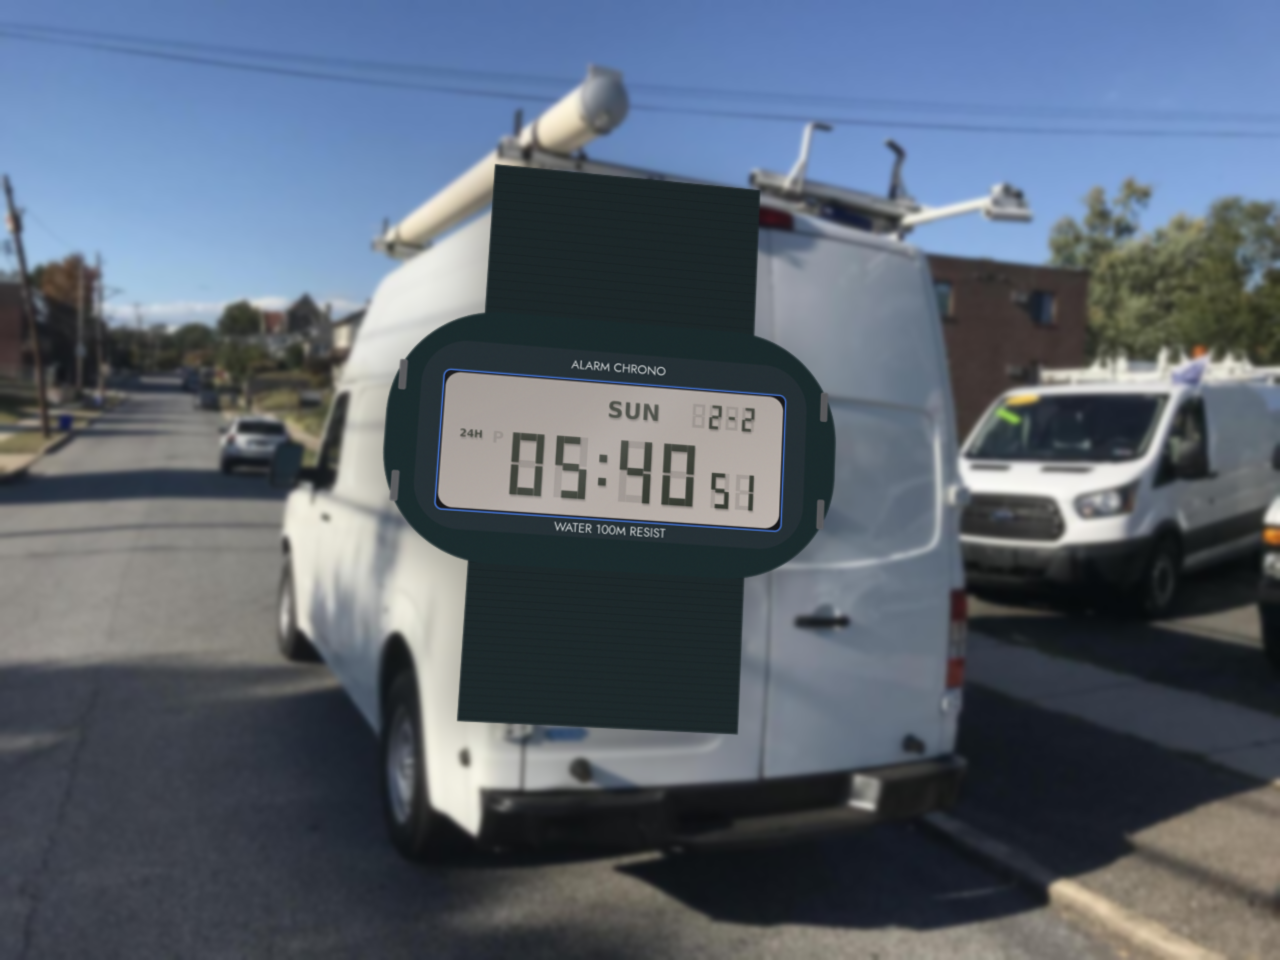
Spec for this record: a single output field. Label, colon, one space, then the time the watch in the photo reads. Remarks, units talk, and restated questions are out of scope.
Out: 5:40:51
